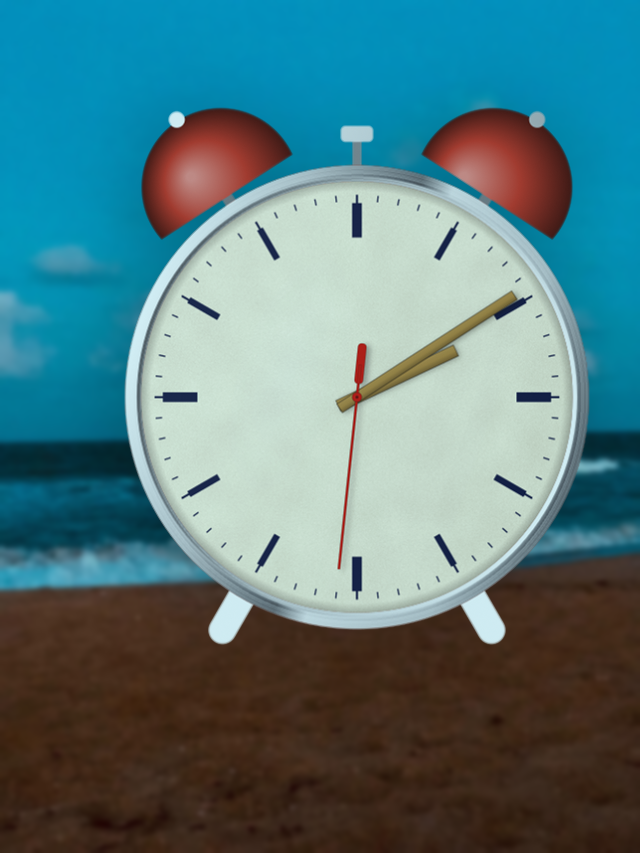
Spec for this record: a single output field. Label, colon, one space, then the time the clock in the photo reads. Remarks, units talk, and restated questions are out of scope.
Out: 2:09:31
